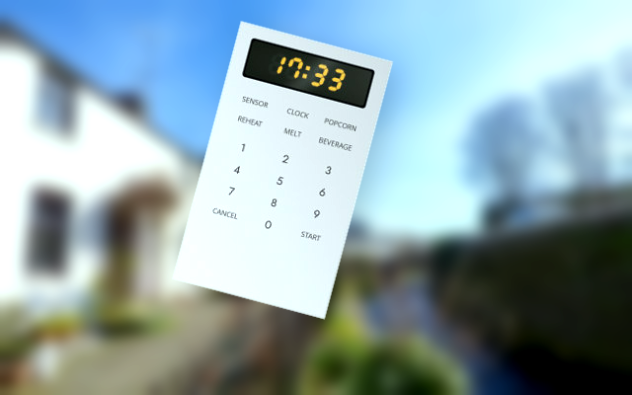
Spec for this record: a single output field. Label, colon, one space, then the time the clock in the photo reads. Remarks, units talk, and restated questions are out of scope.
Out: 17:33
